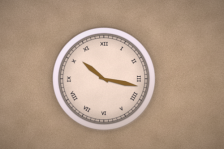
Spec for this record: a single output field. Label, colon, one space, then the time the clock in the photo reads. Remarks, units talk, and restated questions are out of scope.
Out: 10:17
